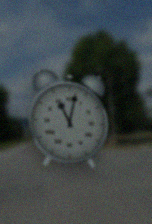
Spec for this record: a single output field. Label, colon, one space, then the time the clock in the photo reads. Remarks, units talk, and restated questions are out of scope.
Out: 11:02
